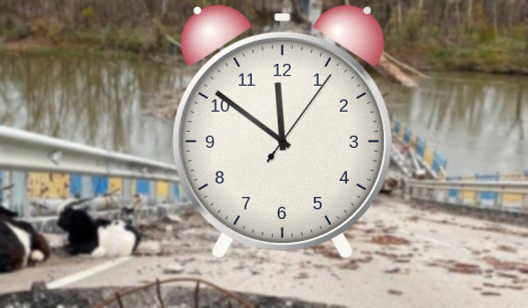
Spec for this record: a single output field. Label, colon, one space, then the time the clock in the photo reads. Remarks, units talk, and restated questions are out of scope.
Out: 11:51:06
